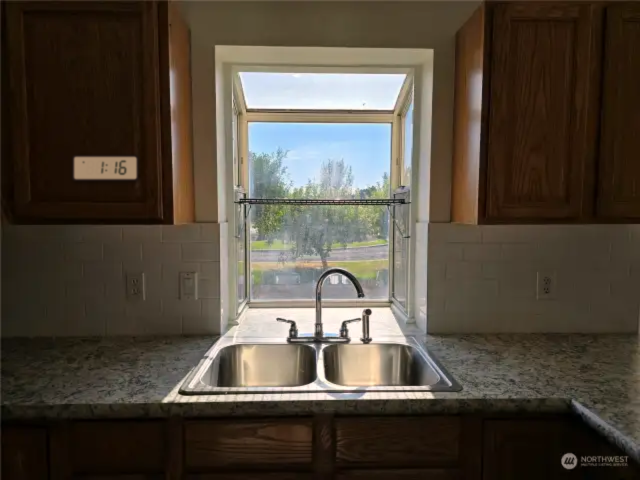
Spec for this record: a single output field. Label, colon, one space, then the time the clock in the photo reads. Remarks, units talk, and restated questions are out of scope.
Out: 1:16
